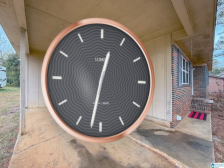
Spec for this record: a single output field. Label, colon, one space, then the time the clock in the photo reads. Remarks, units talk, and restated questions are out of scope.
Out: 12:32
